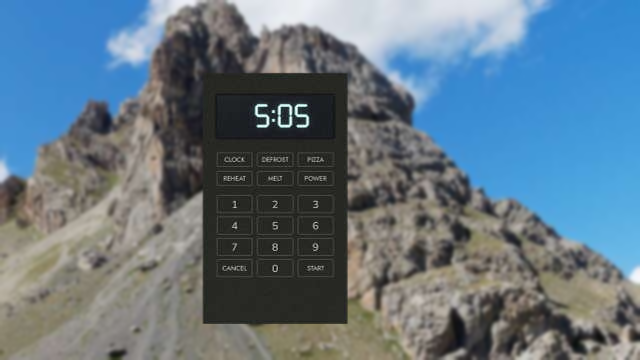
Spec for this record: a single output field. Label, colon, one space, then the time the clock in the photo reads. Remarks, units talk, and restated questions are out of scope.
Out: 5:05
